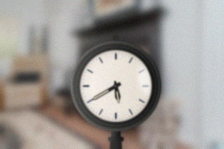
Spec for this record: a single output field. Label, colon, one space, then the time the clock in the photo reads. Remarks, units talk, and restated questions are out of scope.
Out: 5:40
